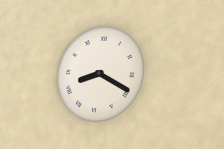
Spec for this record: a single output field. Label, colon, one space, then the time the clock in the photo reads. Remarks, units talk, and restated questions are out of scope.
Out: 8:19
